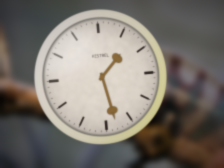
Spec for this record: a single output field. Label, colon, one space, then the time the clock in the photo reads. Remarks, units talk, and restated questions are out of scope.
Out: 1:28
